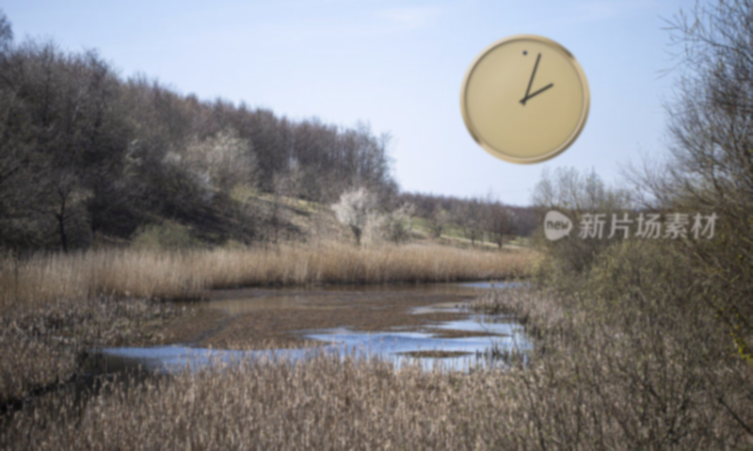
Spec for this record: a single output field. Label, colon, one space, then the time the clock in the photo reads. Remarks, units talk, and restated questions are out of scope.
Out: 2:03
